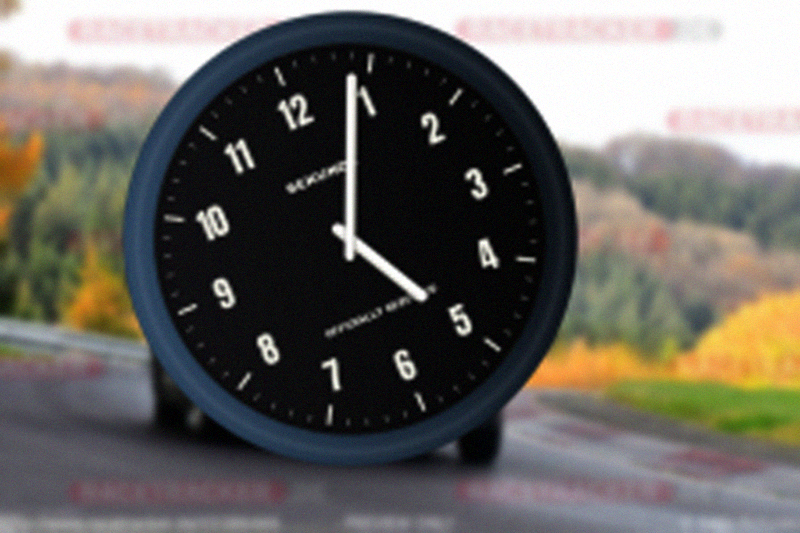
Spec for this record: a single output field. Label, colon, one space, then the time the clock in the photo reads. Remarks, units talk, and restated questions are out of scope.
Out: 5:04
